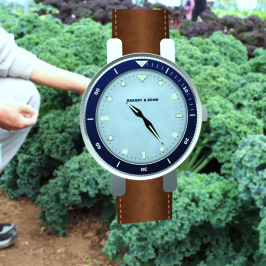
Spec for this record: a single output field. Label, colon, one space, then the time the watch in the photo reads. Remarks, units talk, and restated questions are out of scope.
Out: 10:24
